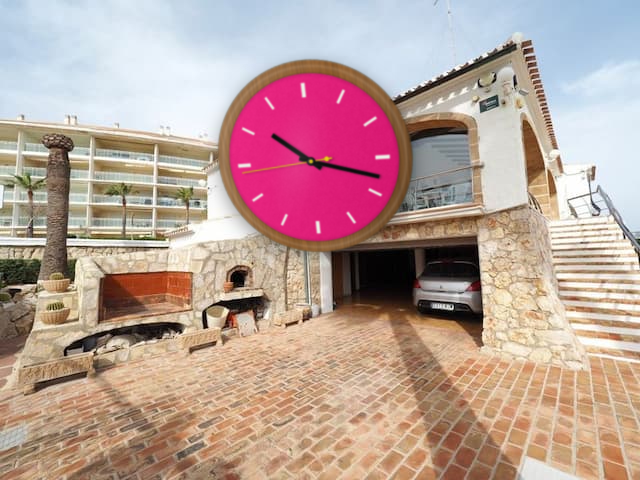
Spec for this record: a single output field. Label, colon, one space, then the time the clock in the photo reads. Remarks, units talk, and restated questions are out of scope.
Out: 10:17:44
